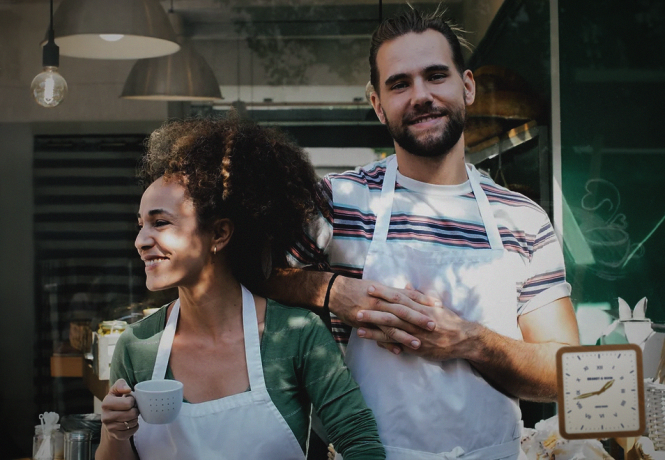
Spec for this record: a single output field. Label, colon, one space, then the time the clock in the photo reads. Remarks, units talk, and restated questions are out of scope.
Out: 1:43
